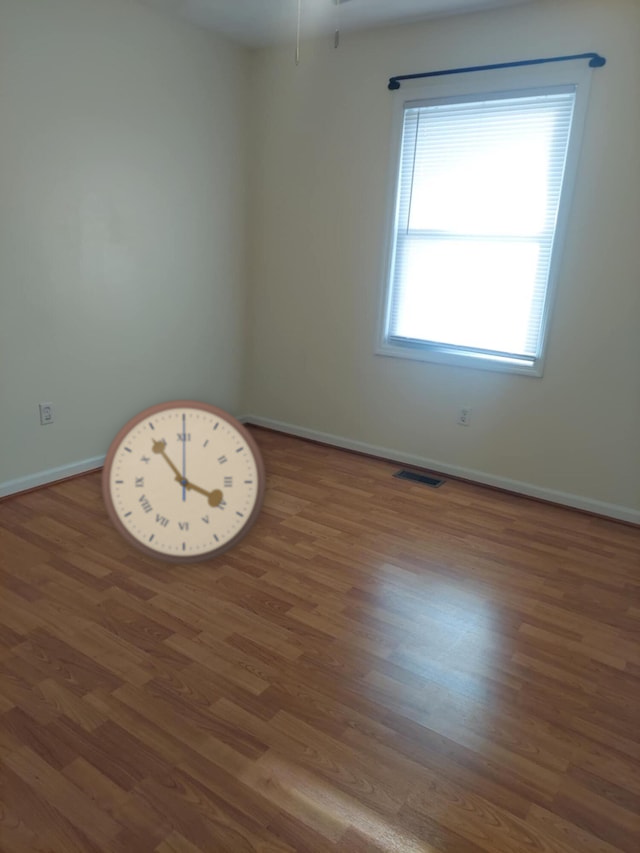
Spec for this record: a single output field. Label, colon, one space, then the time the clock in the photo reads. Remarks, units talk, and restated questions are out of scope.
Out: 3:54:00
